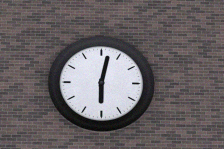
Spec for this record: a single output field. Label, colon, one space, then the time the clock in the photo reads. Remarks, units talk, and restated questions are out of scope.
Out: 6:02
